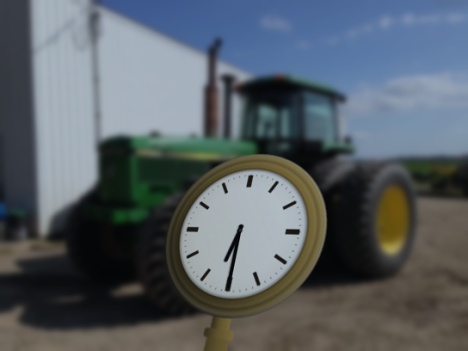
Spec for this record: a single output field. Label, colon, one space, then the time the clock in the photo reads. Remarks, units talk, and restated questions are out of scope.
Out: 6:30
